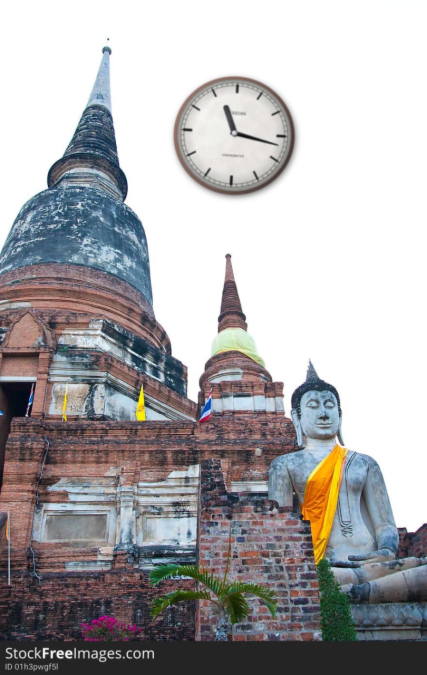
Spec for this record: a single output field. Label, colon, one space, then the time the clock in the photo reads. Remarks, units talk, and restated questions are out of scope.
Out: 11:17
